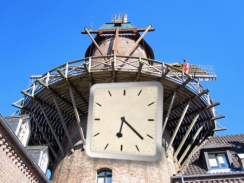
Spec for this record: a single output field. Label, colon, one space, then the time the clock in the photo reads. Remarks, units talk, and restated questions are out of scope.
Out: 6:22
